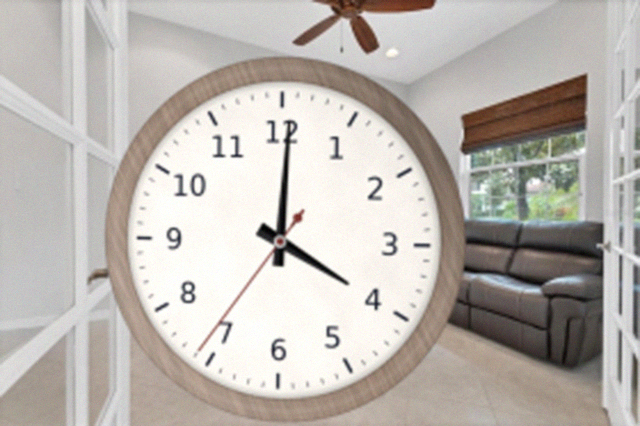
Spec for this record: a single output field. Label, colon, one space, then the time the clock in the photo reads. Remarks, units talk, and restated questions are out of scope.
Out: 4:00:36
